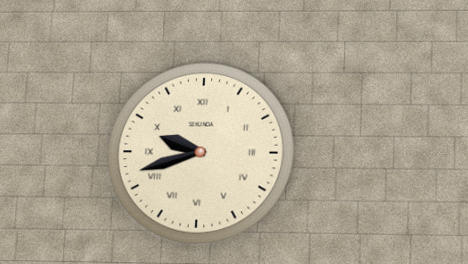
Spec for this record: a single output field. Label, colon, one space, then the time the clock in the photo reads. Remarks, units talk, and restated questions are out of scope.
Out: 9:42
